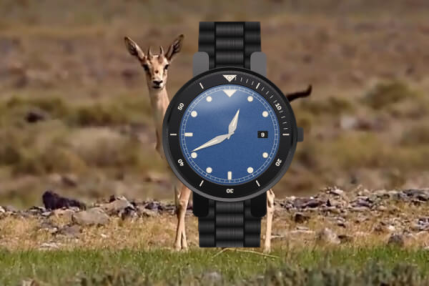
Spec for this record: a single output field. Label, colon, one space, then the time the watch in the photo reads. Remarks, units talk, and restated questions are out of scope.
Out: 12:41
